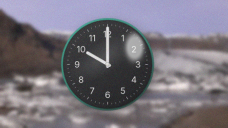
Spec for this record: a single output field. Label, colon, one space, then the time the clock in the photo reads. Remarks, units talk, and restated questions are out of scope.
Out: 10:00
